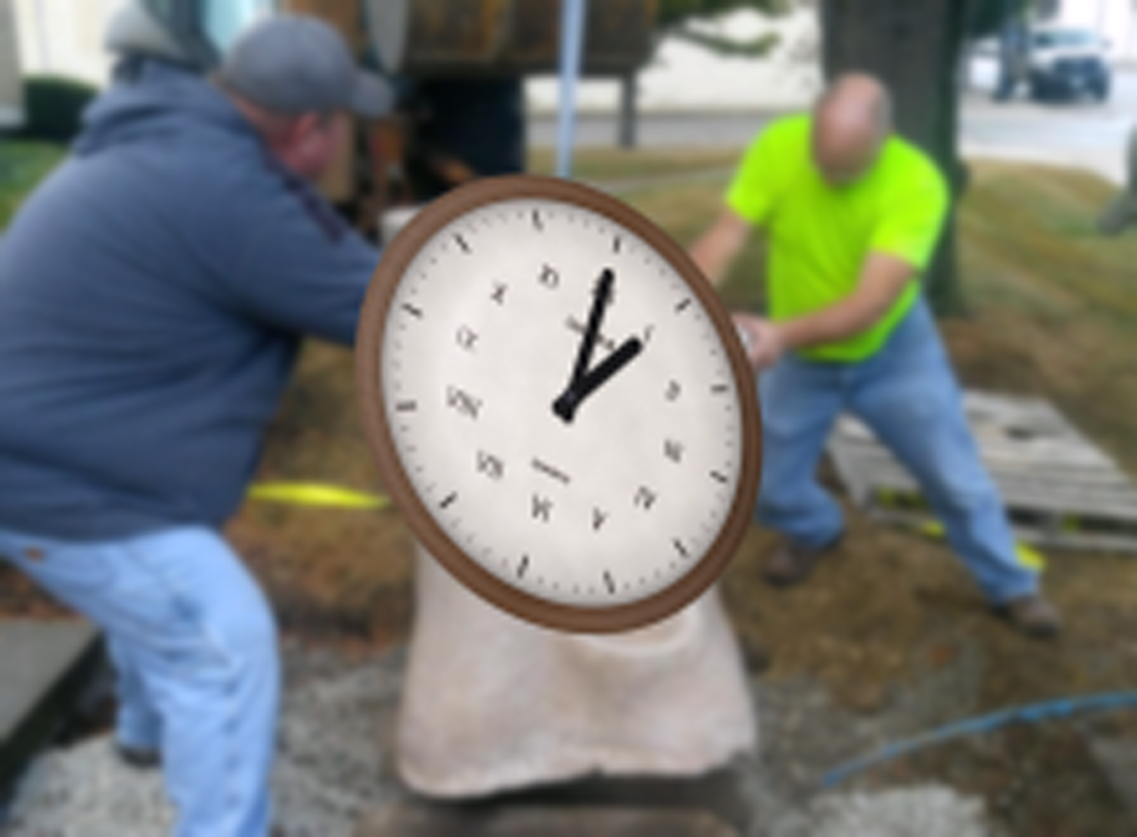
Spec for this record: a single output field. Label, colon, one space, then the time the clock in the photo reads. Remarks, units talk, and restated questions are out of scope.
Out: 1:00
